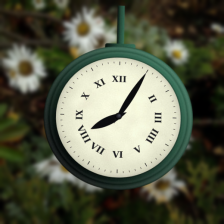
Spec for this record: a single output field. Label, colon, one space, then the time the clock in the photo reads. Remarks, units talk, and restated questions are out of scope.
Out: 8:05
